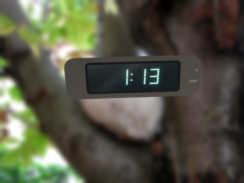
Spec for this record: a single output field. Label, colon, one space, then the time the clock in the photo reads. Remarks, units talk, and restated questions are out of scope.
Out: 1:13
